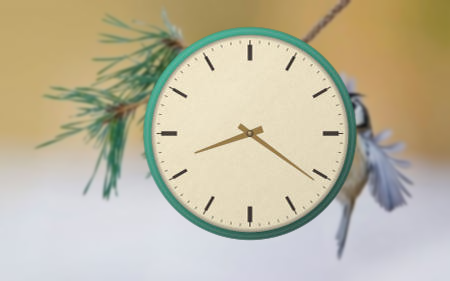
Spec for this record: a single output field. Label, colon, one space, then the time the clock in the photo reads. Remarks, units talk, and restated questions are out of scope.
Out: 8:21
